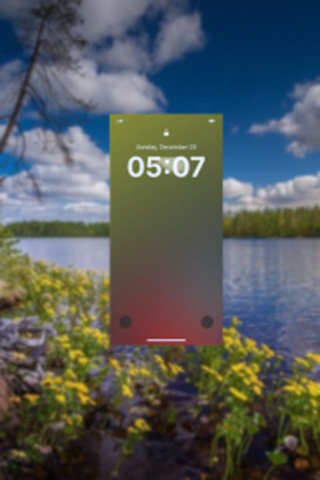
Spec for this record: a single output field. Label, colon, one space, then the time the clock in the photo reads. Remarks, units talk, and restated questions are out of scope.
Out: 5:07
